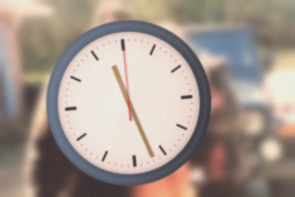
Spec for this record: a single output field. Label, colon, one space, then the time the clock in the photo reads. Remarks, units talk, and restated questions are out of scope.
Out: 11:27:00
